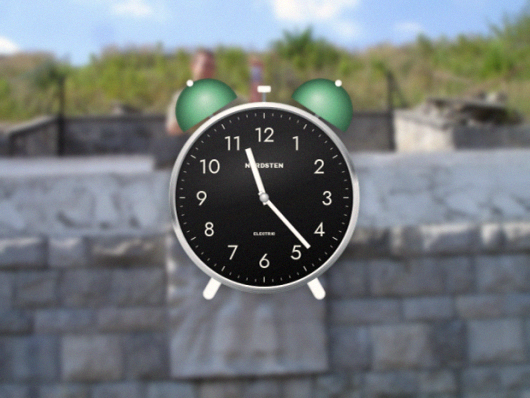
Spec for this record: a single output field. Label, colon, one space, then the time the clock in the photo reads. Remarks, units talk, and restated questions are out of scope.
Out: 11:23
